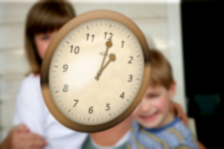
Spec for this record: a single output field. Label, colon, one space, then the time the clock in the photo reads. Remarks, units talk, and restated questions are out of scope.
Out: 1:01
